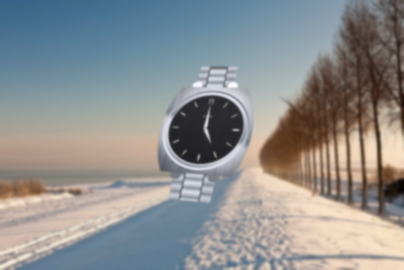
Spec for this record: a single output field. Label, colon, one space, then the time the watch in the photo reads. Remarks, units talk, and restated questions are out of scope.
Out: 5:00
